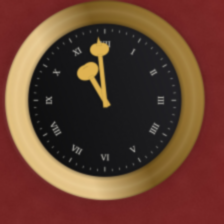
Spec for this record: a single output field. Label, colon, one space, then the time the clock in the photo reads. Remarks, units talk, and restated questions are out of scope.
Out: 10:59
